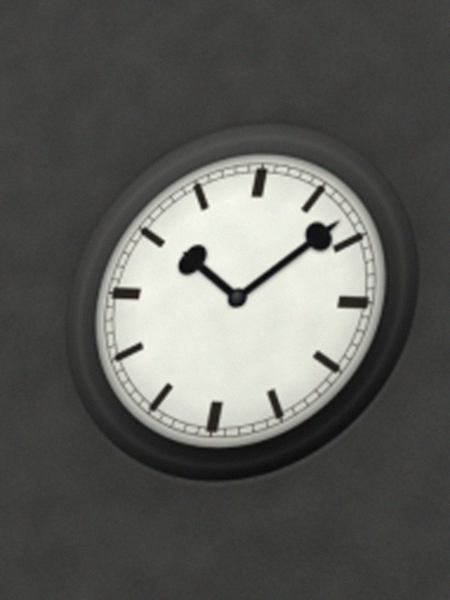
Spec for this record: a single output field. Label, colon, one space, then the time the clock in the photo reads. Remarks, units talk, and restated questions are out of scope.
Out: 10:08
